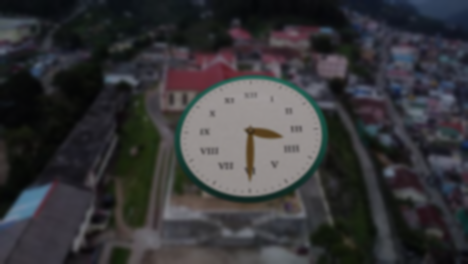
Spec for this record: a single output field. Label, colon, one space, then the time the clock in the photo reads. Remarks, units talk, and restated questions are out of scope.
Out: 3:30
